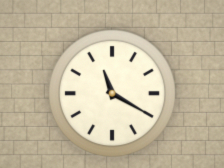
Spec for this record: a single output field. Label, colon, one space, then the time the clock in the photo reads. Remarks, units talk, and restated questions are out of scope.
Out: 11:20
